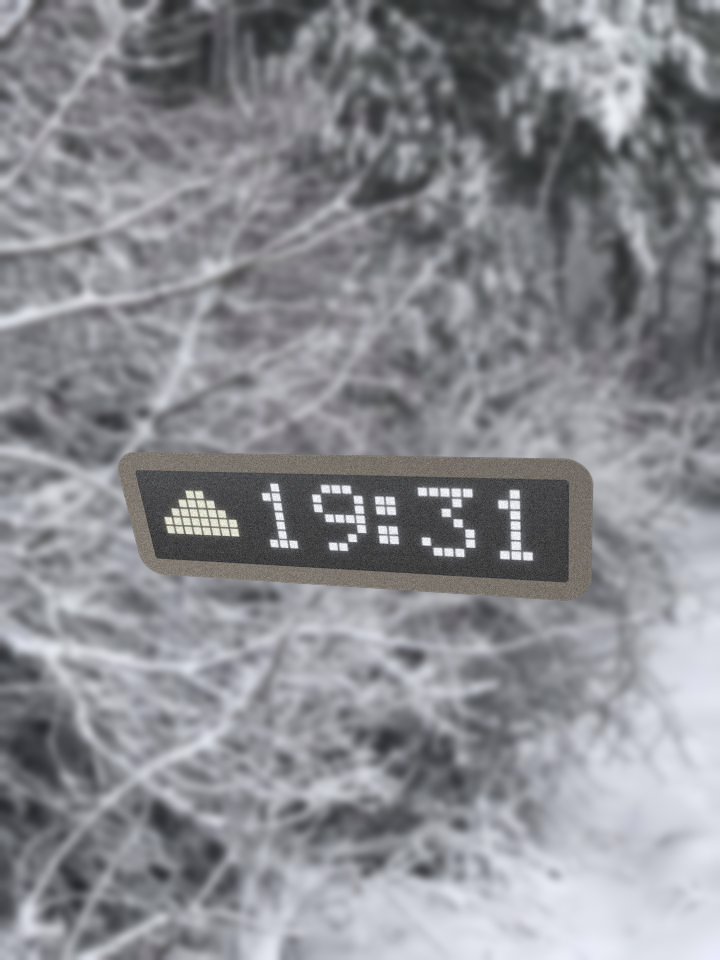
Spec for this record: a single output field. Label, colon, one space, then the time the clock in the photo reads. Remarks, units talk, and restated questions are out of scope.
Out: 19:31
